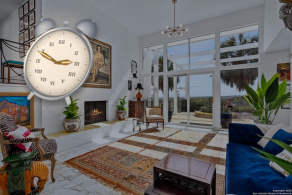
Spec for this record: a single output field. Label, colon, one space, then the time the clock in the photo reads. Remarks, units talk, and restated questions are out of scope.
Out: 2:49
